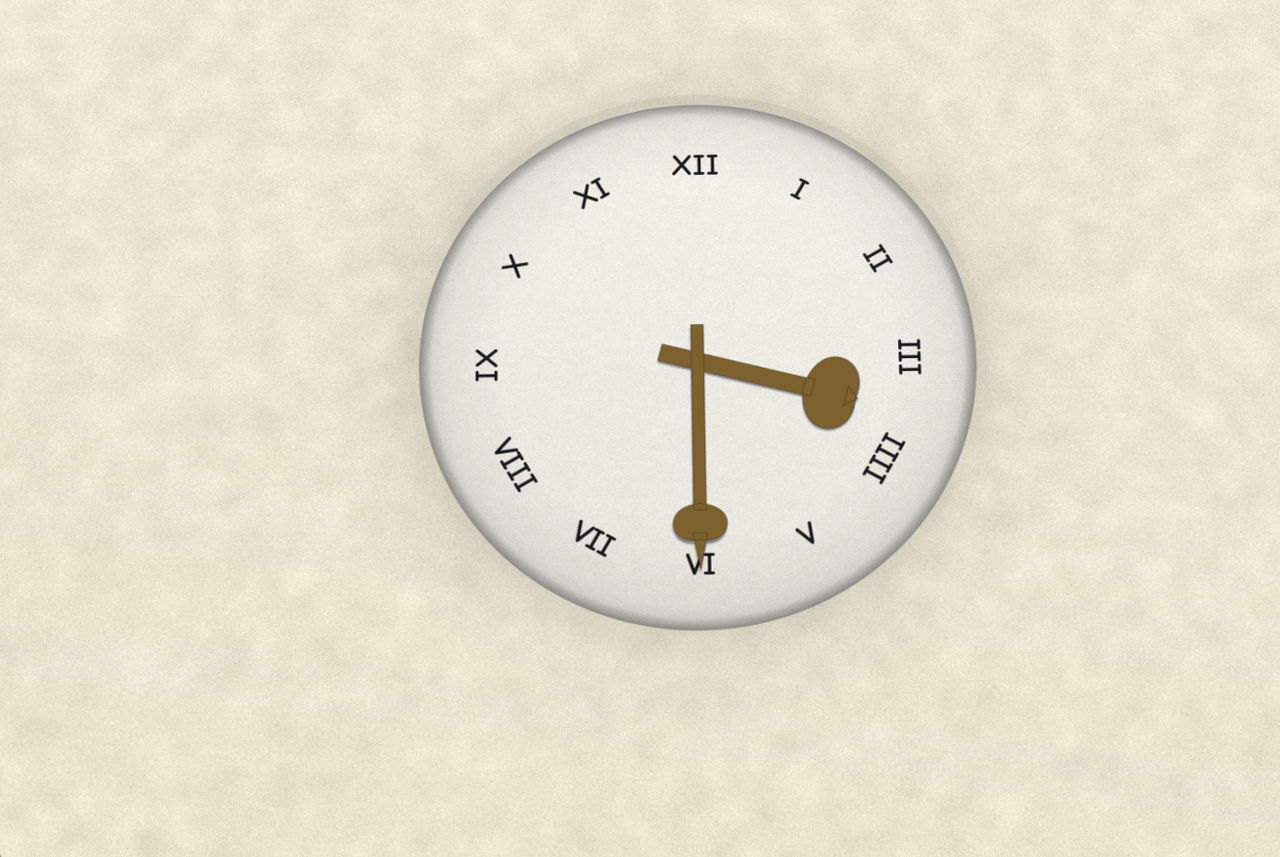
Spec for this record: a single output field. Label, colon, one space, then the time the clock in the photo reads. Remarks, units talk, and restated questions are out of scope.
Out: 3:30
